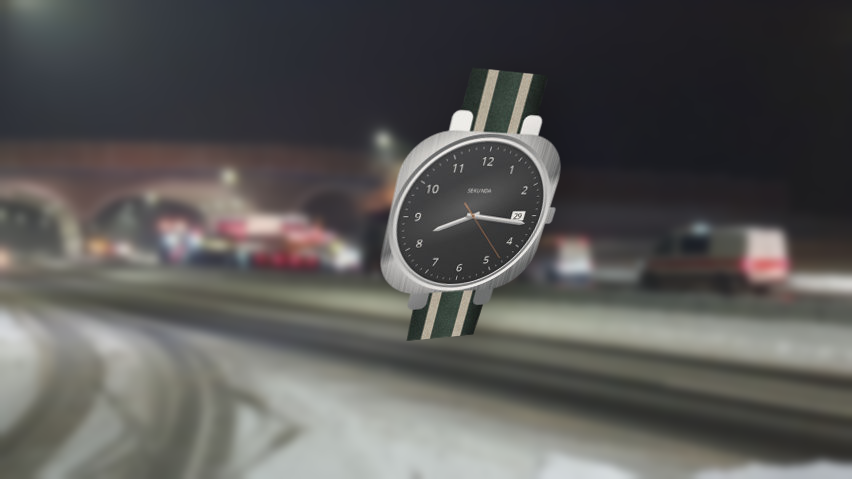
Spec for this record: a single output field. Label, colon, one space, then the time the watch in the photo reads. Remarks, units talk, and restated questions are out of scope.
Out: 8:16:23
